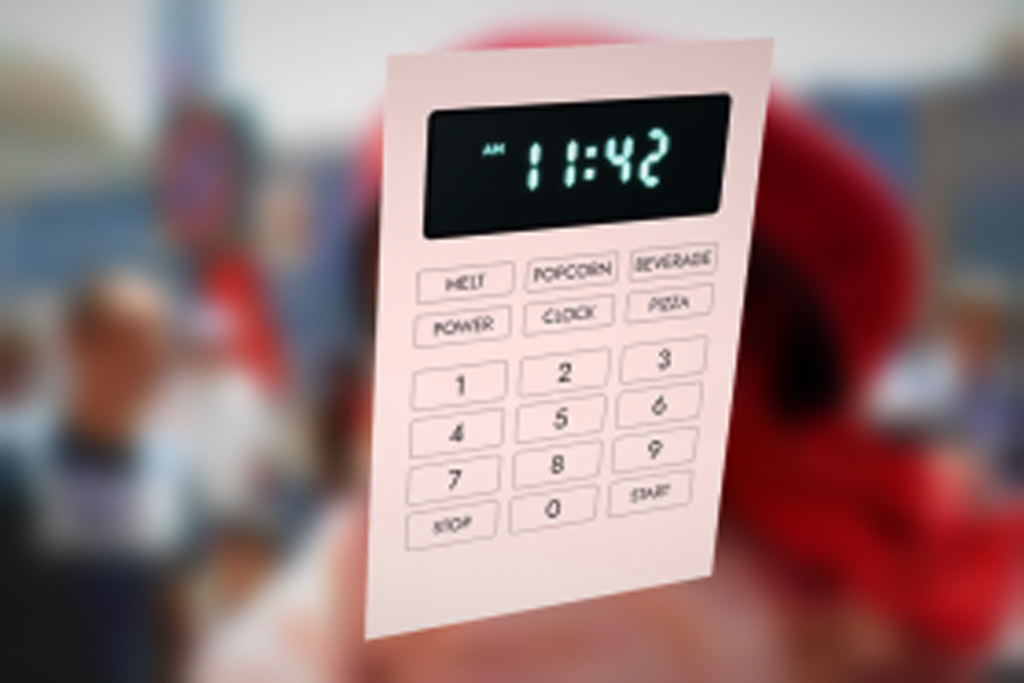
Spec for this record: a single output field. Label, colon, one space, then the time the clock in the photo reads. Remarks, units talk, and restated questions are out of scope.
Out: 11:42
